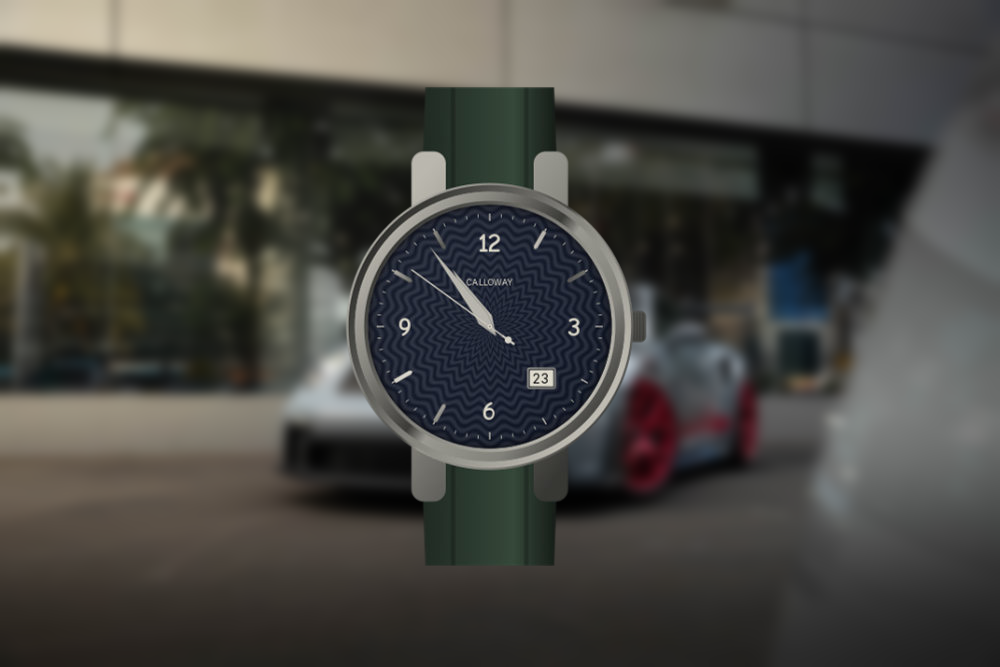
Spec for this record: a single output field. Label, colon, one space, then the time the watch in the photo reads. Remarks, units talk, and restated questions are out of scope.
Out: 10:53:51
